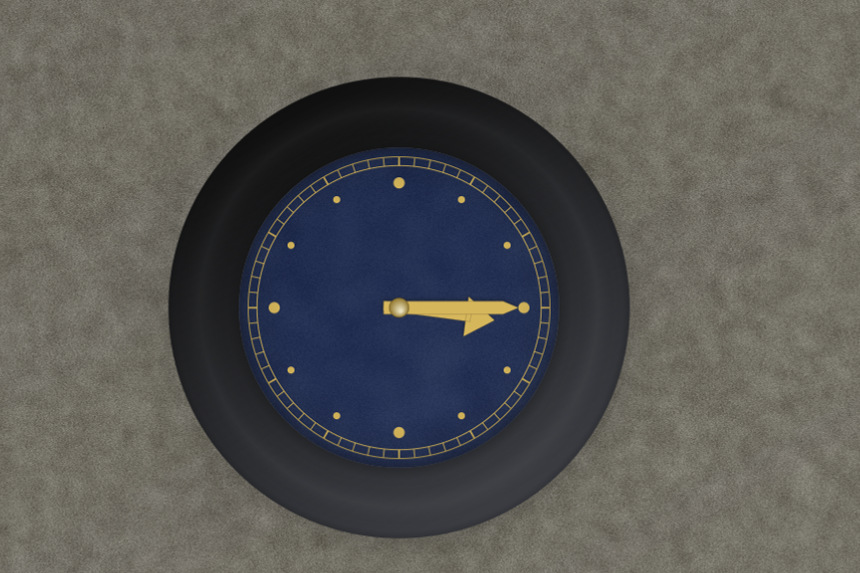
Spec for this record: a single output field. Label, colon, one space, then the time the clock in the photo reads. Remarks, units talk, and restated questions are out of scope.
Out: 3:15
